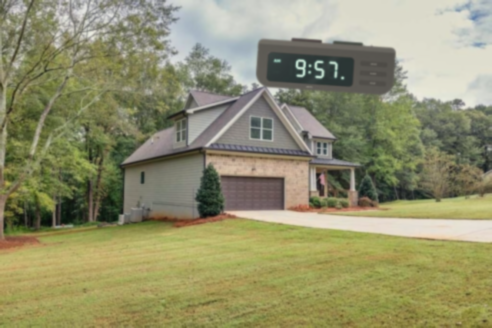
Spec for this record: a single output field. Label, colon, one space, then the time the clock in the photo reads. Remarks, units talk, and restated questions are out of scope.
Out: 9:57
